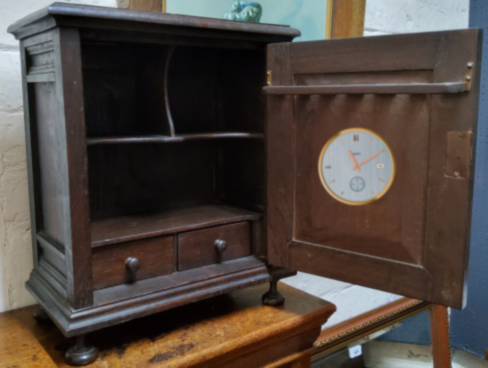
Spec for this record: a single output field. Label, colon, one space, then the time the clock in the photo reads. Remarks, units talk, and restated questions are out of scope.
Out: 11:10
